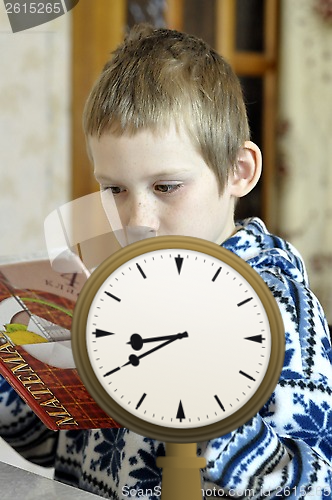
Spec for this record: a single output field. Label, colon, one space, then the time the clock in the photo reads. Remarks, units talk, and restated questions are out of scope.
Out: 8:40
